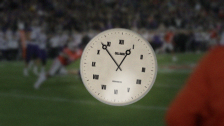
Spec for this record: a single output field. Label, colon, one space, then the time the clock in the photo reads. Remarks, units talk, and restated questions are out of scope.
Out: 12:53
